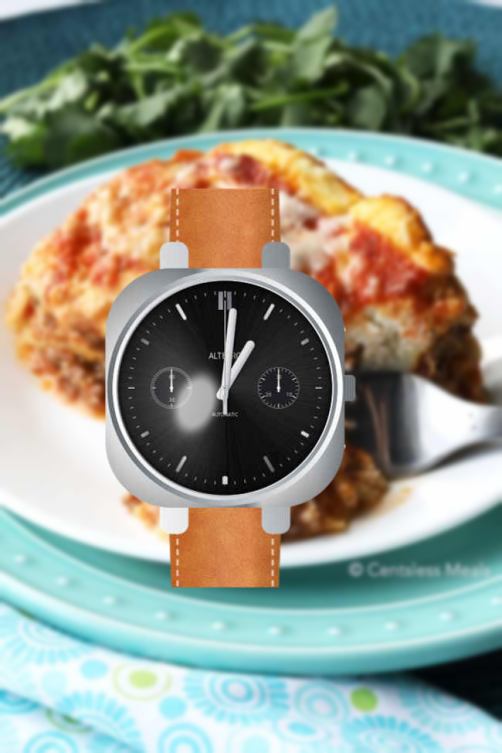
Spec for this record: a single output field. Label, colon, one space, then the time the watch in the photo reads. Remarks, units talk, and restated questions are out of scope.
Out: 1:01
